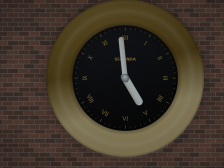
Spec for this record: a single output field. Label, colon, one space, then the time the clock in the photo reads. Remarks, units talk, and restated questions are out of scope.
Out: 4:59
